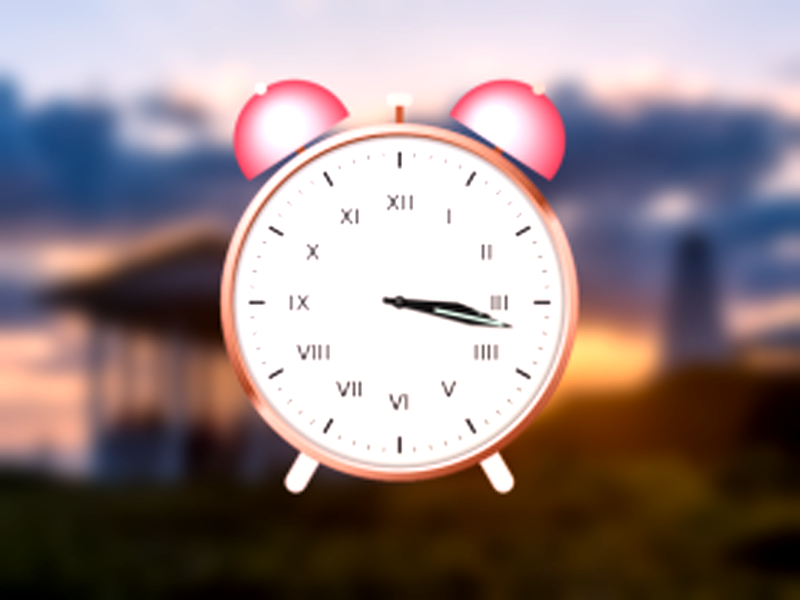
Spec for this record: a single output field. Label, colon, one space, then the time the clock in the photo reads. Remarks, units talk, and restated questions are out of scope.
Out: 3:17
